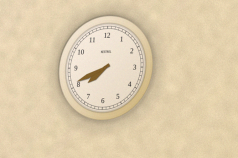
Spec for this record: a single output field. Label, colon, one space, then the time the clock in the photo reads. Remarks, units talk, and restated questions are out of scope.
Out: 7:41
